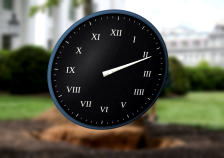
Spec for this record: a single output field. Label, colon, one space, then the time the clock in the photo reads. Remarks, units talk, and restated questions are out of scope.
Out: 2:11
